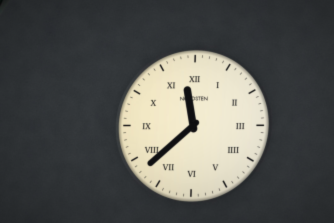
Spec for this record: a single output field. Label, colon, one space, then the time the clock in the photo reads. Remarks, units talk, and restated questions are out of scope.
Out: 11:38
